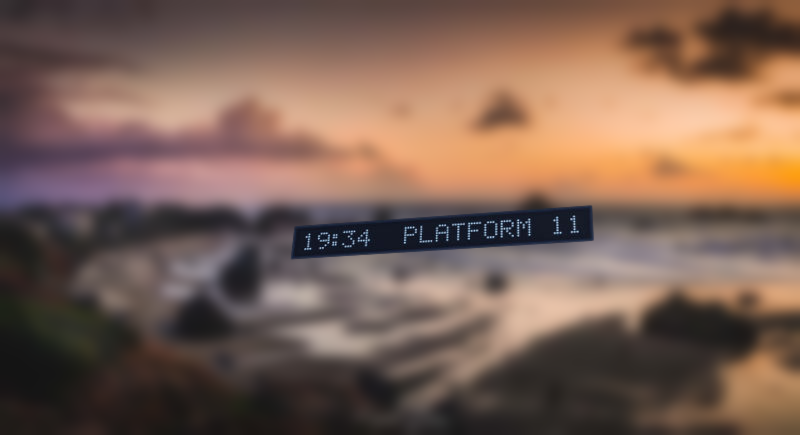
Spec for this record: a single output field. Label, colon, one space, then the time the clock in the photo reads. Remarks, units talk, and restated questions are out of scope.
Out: 19:34
